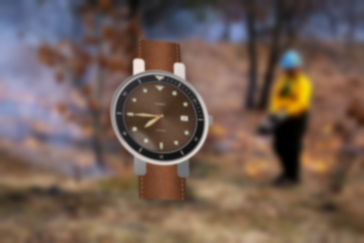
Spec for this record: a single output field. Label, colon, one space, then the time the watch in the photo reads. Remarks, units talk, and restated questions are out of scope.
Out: 7:45
